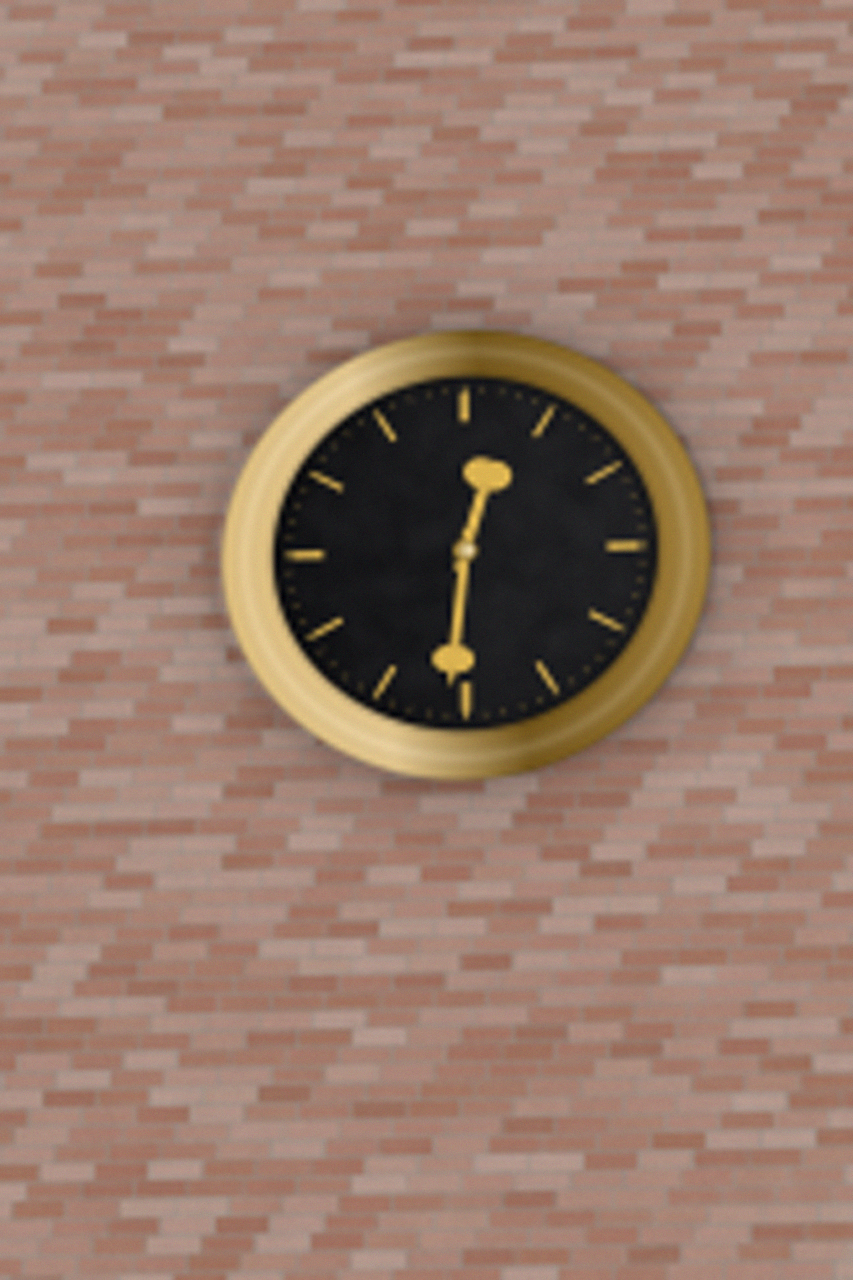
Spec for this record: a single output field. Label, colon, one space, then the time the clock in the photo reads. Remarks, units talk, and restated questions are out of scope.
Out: 12:31
